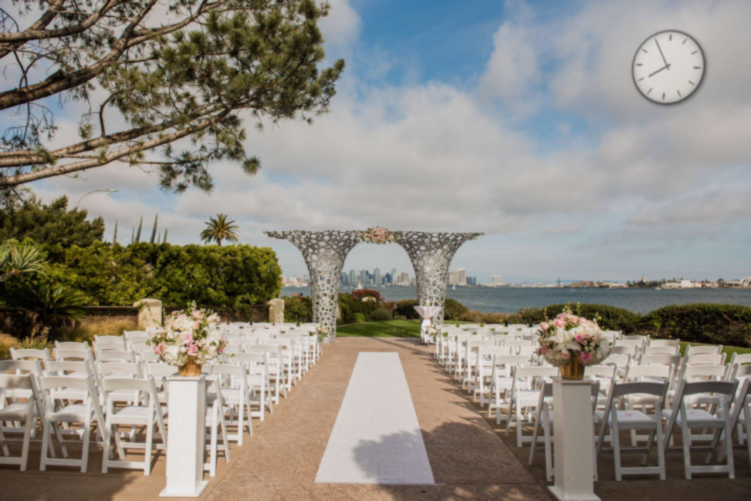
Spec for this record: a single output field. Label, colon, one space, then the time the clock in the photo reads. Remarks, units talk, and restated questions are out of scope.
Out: 7:55
